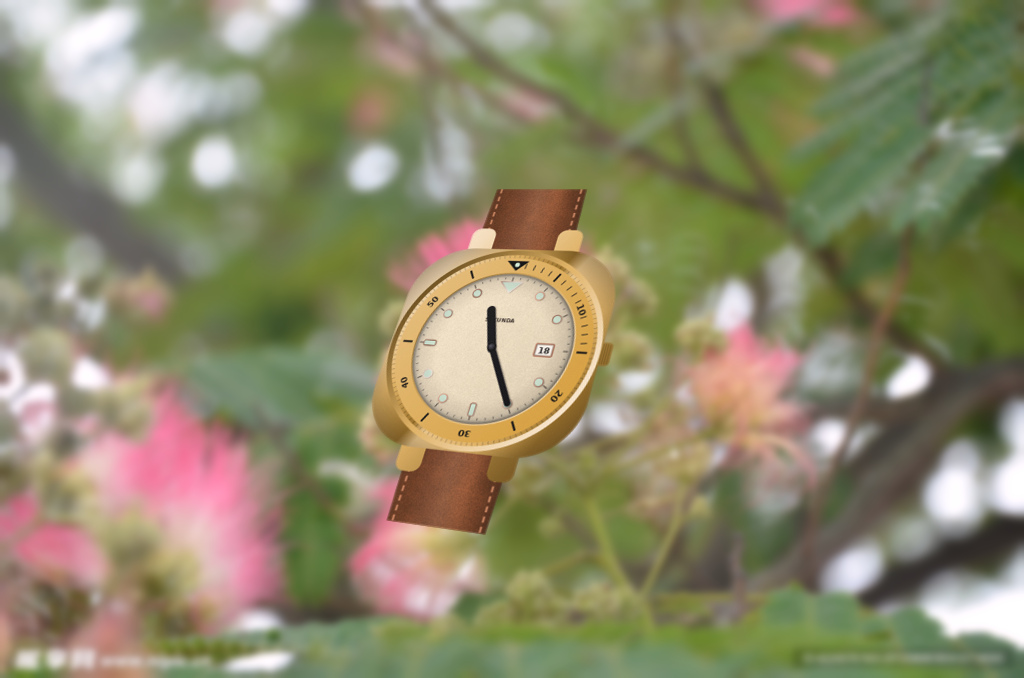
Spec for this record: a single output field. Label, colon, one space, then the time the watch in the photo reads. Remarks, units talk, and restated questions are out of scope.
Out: 11:25
